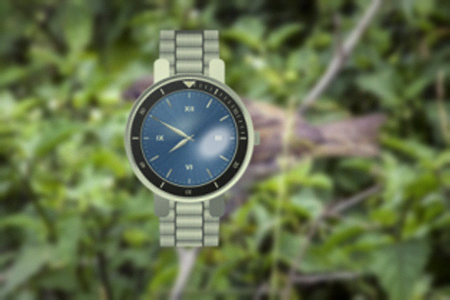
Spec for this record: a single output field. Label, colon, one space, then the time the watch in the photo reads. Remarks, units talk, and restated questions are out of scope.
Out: 7:50
